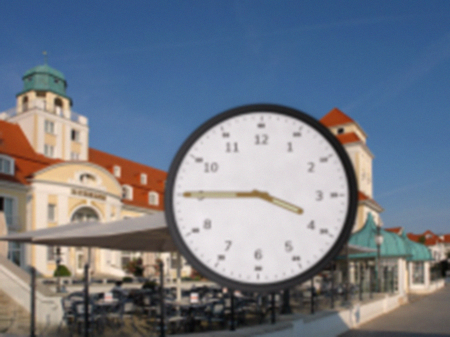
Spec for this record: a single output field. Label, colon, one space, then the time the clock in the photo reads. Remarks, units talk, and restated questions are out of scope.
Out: 3:45
